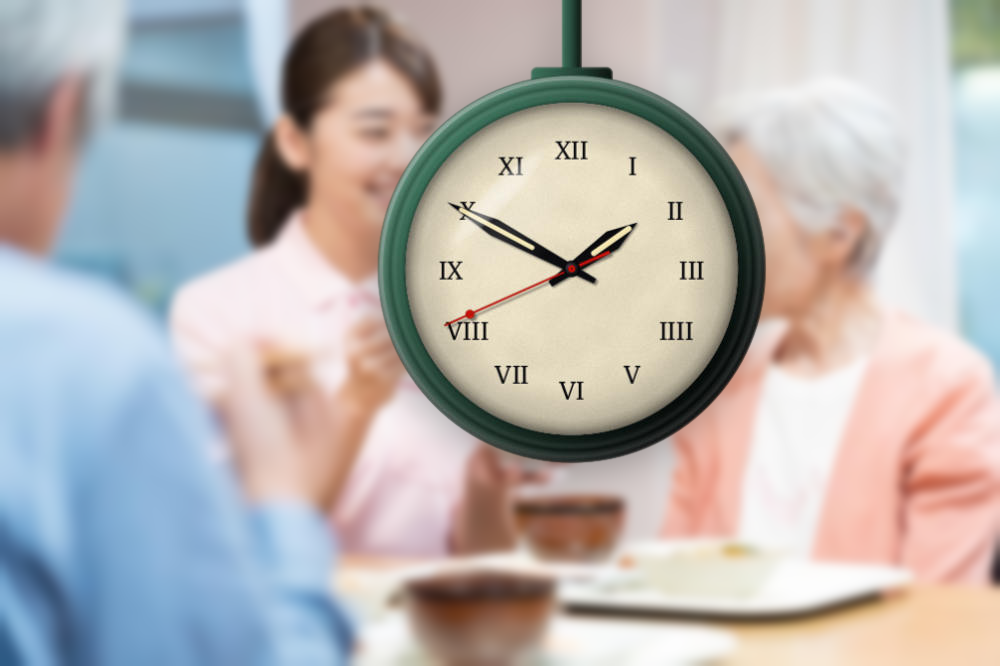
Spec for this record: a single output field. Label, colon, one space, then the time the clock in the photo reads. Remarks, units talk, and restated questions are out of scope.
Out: 1:49:41
